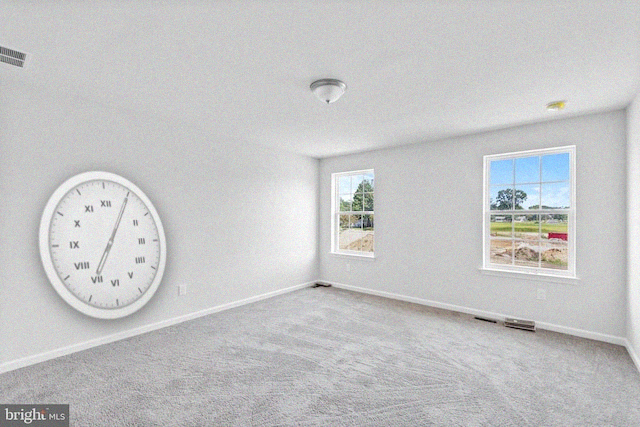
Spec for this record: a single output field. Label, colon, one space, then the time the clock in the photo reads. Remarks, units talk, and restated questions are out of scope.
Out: 7:05
